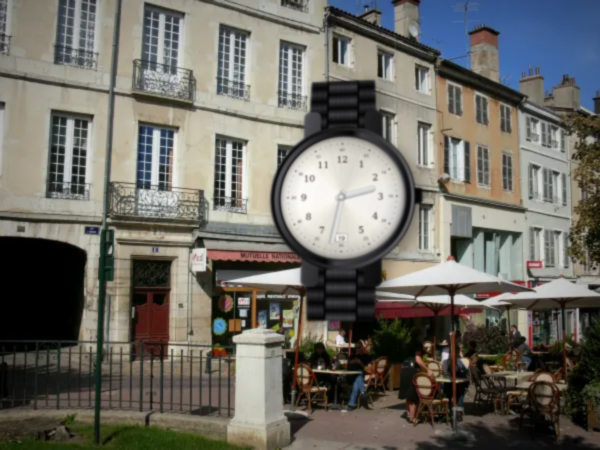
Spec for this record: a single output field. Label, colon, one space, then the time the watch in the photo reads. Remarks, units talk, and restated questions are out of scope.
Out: 2:32
